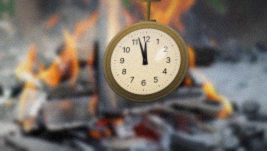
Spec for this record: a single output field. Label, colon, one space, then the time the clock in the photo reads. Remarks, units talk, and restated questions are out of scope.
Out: 11:57
